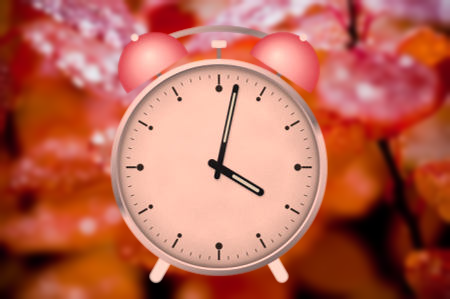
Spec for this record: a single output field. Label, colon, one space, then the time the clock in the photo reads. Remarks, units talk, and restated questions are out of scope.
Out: 4:02
